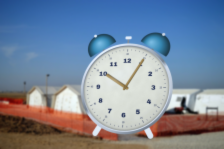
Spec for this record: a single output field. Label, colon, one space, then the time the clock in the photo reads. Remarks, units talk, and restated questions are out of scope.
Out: 10:05
